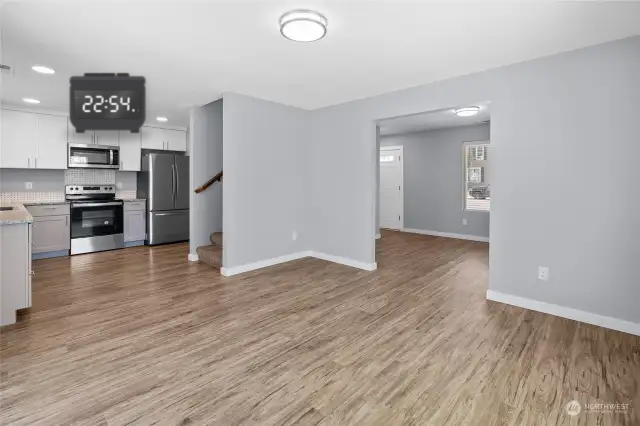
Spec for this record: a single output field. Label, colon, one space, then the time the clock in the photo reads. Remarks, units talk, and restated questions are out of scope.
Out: 22:54
